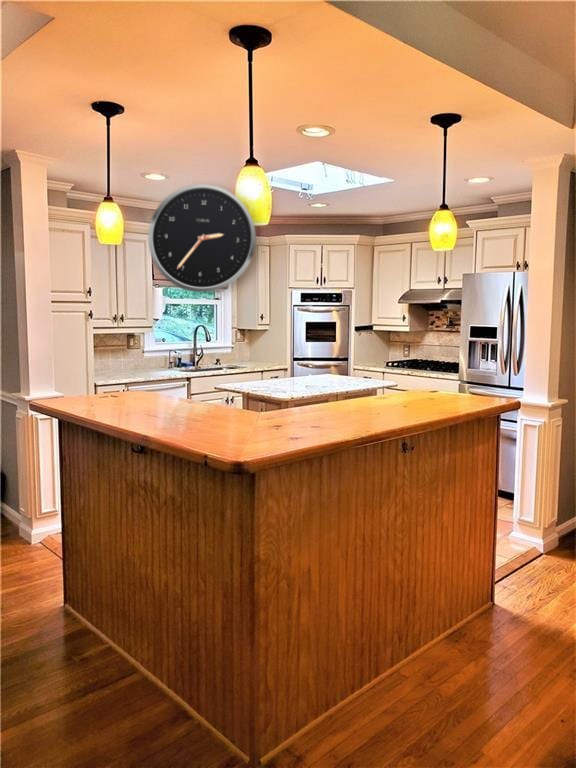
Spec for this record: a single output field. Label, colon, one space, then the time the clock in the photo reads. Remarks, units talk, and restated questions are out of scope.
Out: 2:36
